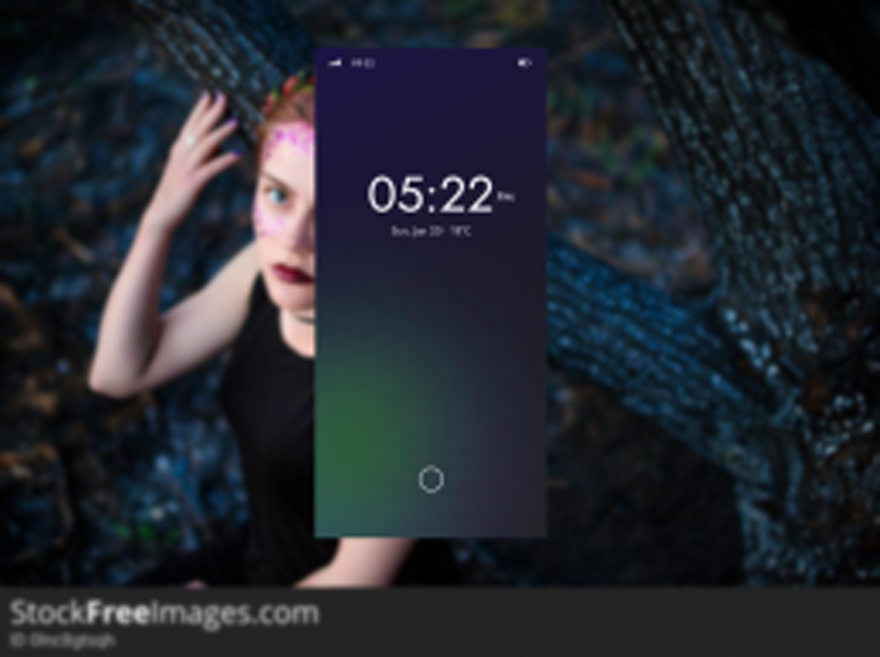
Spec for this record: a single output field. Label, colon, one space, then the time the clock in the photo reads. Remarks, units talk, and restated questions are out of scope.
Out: 5:22
